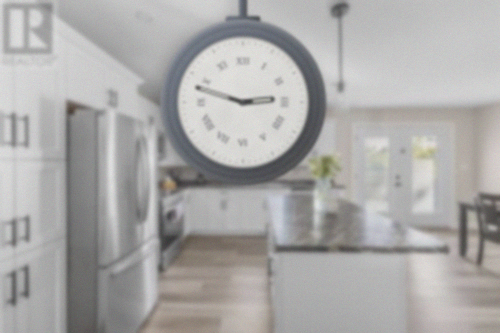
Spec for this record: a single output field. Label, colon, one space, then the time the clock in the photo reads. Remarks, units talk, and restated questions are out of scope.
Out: 2:48
